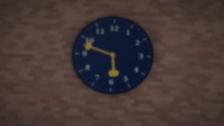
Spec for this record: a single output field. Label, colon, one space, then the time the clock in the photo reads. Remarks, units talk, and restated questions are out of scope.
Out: 5:48
